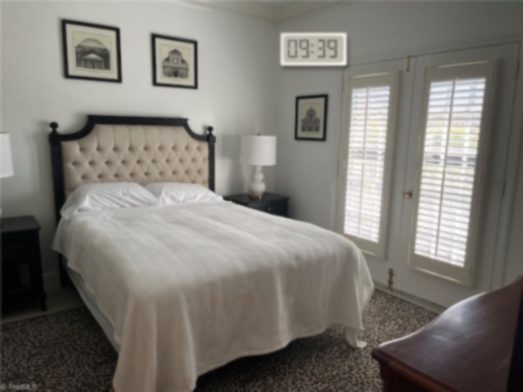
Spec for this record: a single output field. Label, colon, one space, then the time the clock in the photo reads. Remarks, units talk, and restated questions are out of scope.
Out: 9:39
